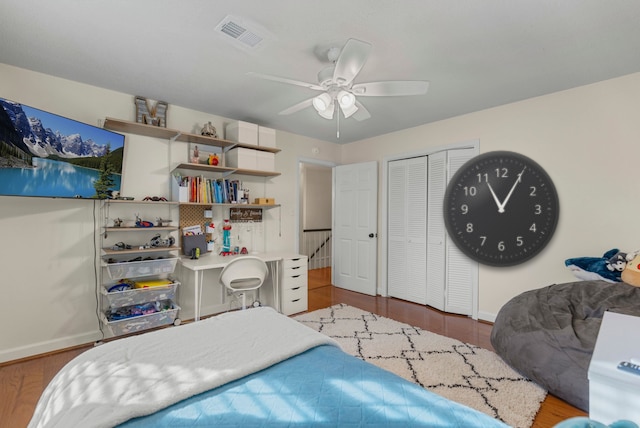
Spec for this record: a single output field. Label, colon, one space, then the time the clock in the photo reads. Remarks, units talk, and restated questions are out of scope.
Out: 11:05
